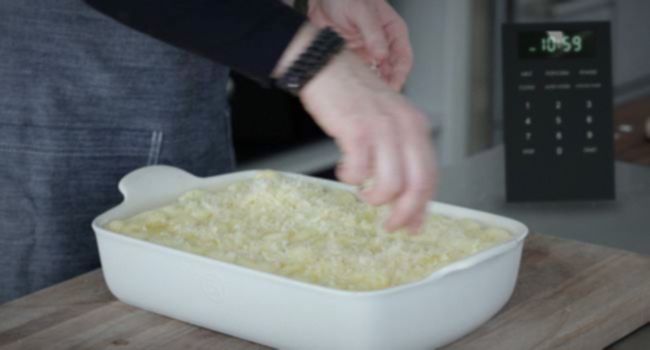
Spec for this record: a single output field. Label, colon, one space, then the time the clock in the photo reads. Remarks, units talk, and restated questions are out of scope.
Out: 10:59
